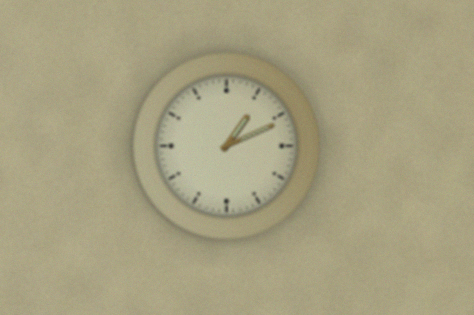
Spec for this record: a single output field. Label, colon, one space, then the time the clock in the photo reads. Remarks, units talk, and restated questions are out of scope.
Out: 1:11
